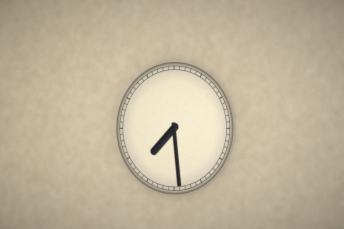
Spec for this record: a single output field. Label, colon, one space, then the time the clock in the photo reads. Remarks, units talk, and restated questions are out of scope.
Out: 7:29
